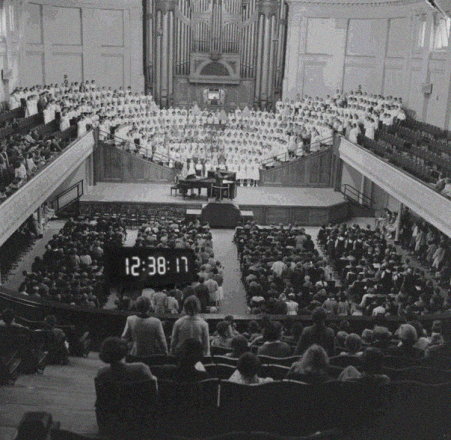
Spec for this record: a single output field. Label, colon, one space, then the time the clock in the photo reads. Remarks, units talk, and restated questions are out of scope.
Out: 12:38:17
